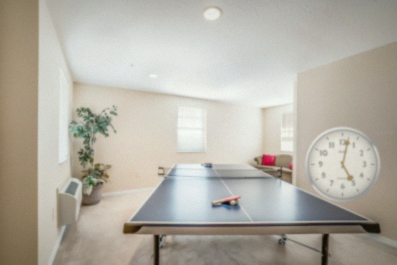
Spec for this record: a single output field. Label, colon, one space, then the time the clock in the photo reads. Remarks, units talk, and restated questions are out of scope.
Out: 5:02
